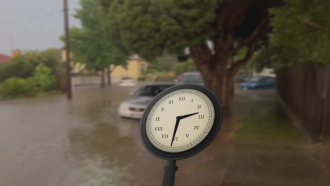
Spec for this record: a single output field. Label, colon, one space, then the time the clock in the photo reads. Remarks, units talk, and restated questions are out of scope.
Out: 2:31
